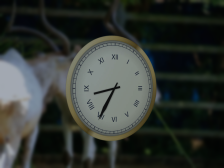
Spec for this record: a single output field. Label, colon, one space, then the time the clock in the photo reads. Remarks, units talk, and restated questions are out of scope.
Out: 8:35
